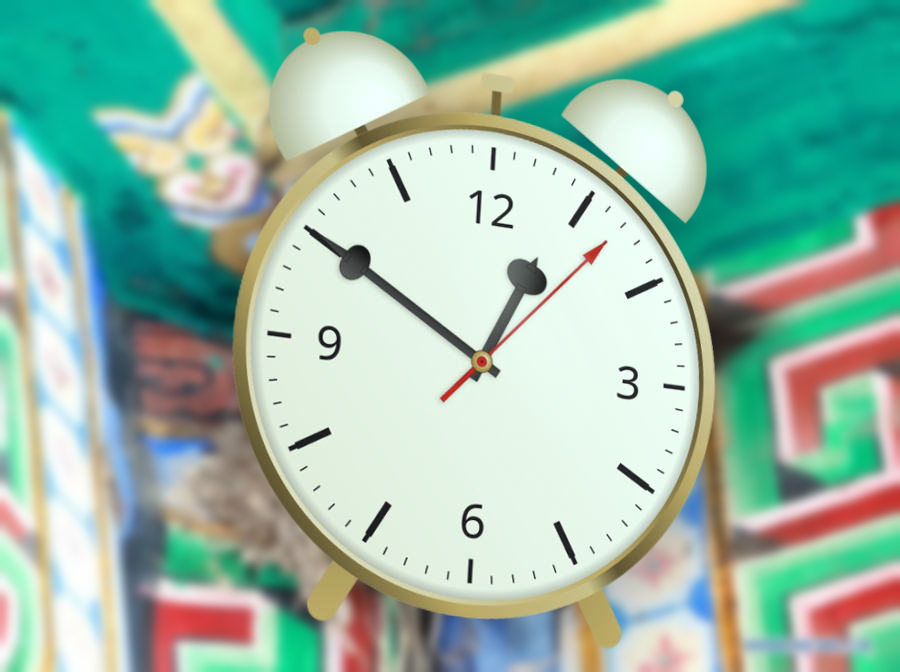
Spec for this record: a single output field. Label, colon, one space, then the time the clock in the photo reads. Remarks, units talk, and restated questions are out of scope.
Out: 12:50:07
